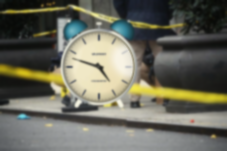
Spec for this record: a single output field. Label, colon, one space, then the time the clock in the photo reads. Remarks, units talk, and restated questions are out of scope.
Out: 4:48
